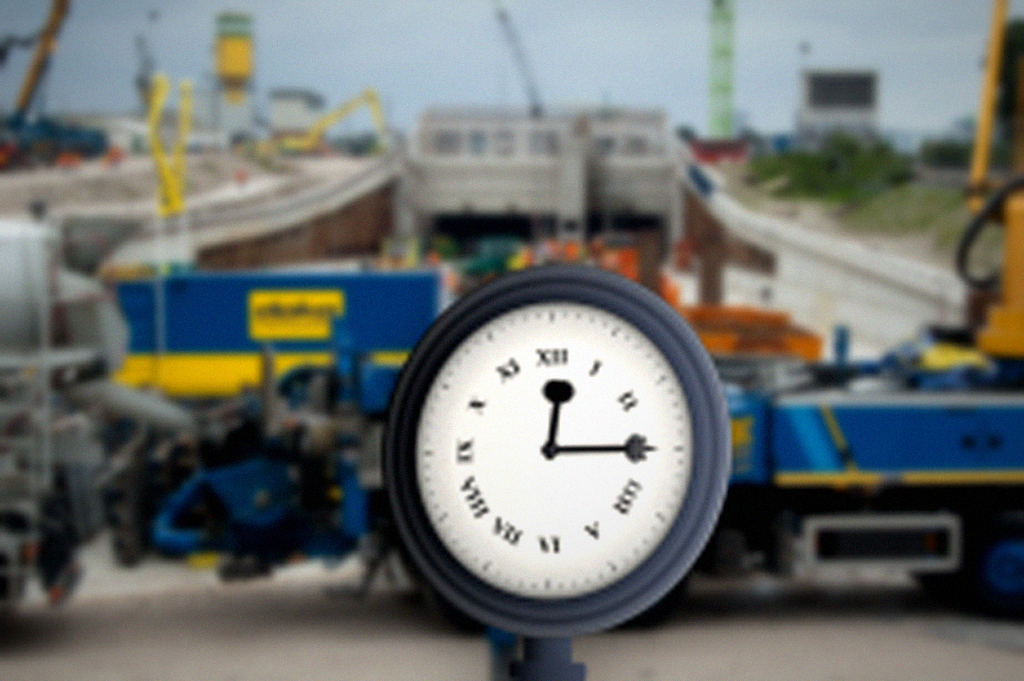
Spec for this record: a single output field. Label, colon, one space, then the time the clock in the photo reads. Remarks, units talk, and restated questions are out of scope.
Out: 12:15
